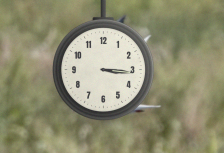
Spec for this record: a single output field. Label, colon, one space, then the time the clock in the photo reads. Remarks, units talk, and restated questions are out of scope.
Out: 3:16
